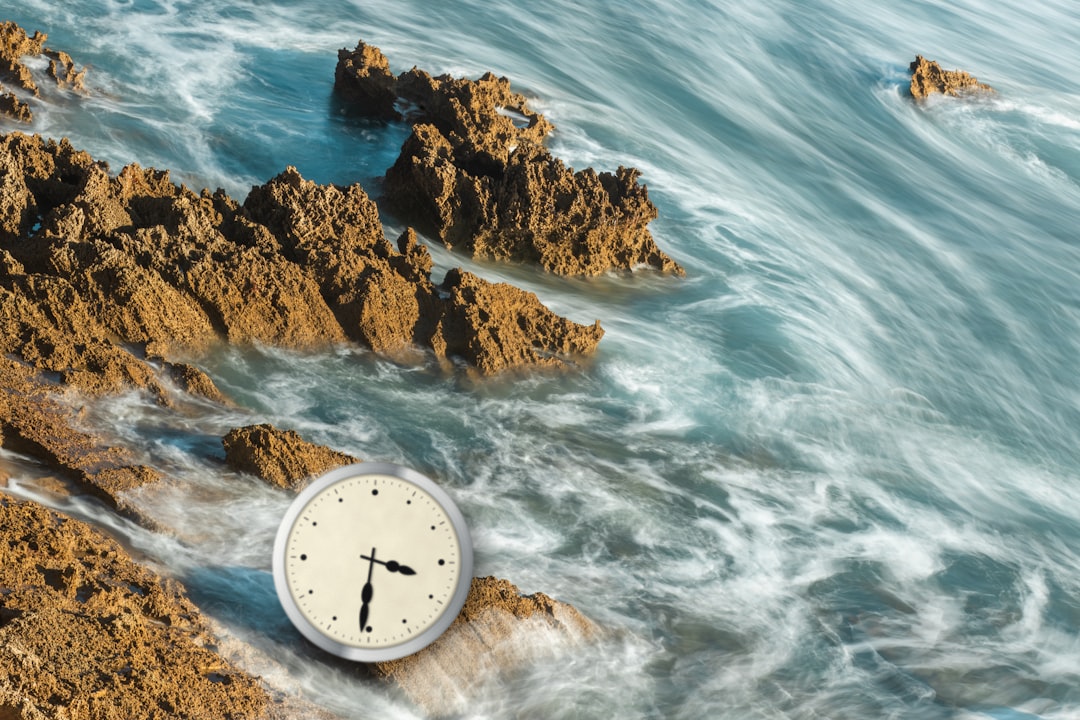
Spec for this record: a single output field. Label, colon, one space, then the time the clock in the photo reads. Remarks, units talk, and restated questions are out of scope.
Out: 3:31
